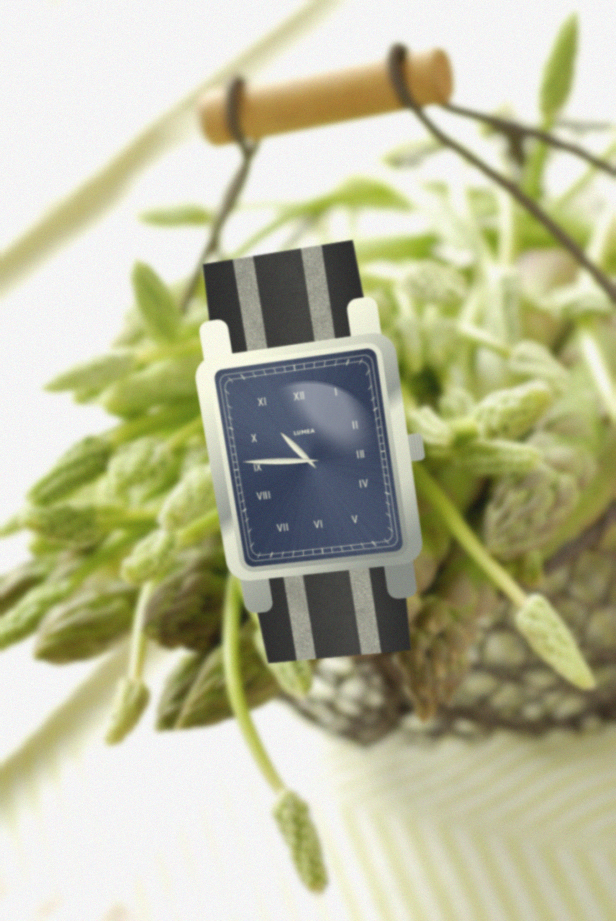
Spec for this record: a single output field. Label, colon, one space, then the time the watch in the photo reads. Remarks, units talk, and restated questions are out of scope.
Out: 10:46
